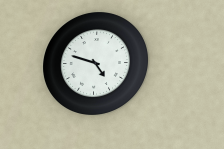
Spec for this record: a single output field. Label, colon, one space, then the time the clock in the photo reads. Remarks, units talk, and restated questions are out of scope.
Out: 4:48
